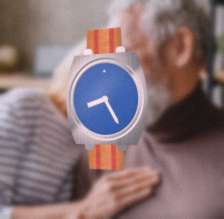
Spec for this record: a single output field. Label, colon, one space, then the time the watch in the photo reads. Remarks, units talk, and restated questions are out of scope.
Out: 8:25
